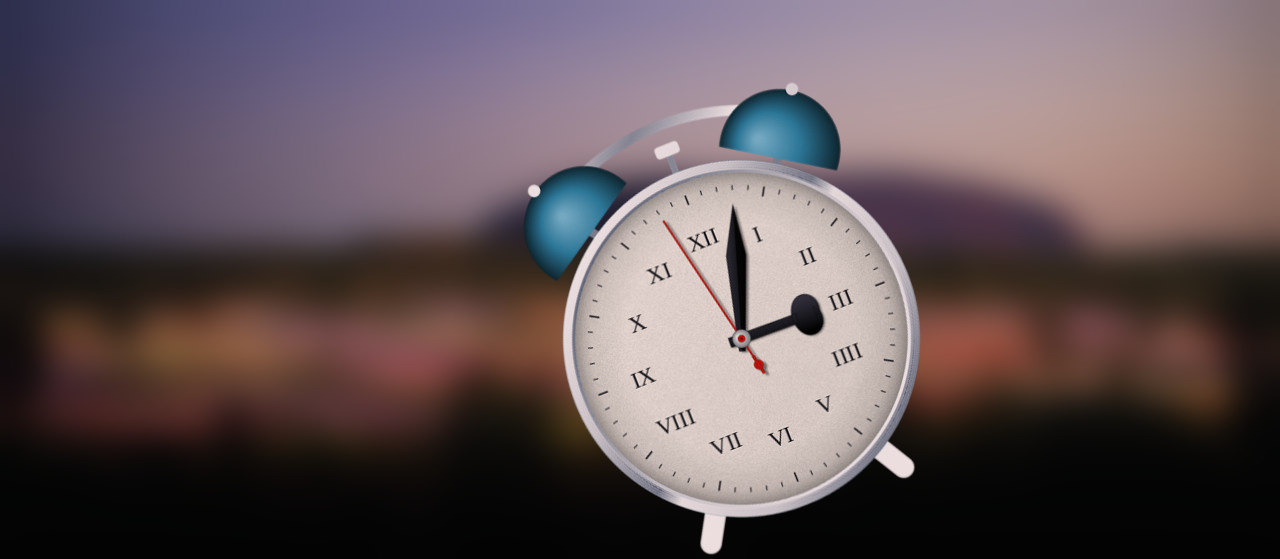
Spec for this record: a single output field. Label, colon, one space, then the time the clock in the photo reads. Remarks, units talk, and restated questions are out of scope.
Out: 3:02:58
